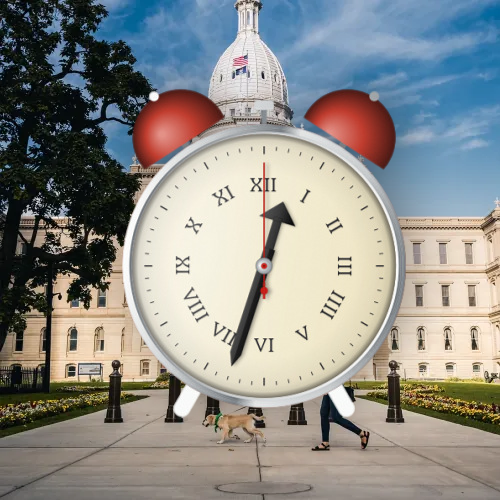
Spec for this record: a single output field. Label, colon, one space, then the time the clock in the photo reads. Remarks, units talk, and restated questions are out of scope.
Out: 12:33:00
